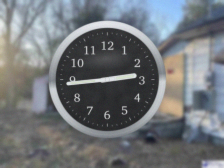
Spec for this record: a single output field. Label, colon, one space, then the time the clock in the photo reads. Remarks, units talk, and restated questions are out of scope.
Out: 2:44
